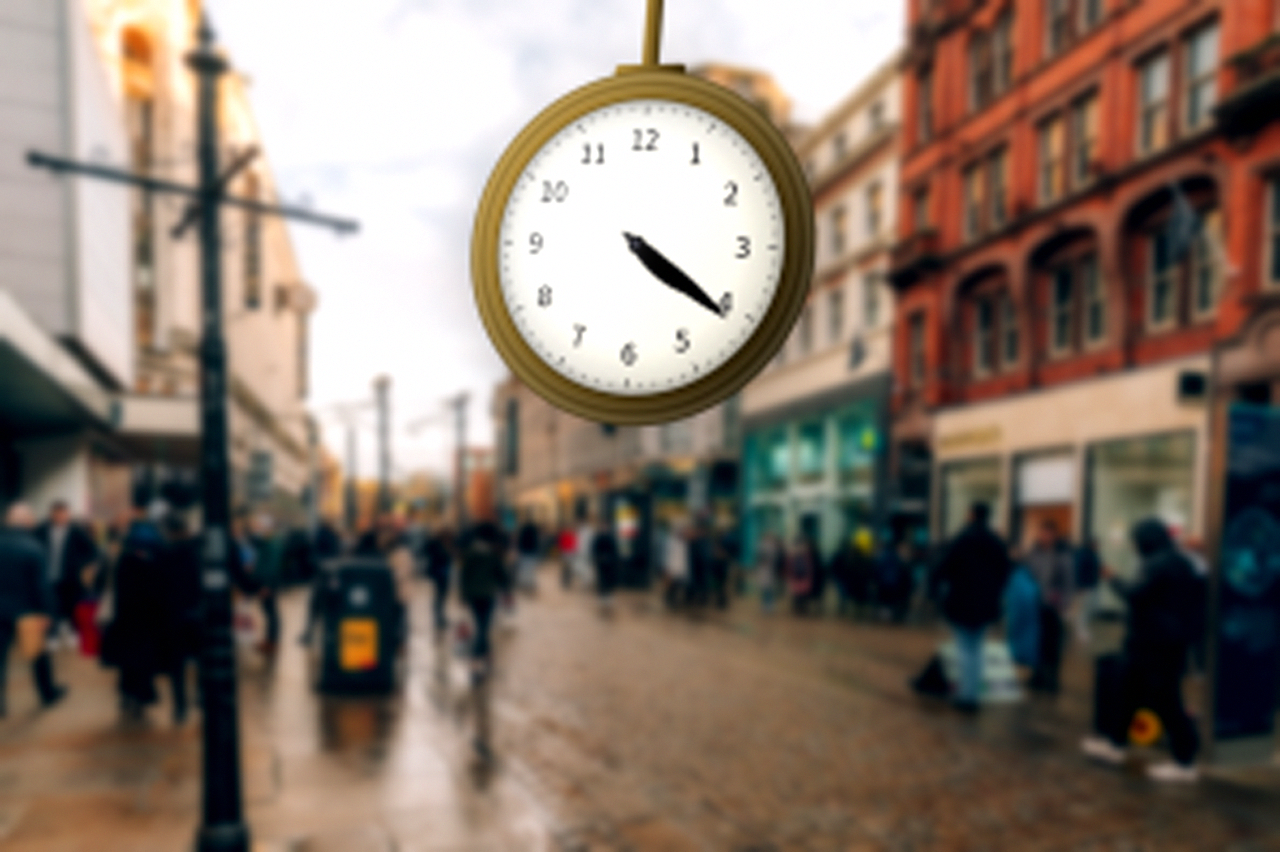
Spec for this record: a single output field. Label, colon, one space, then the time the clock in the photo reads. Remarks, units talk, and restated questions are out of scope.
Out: 4:21
